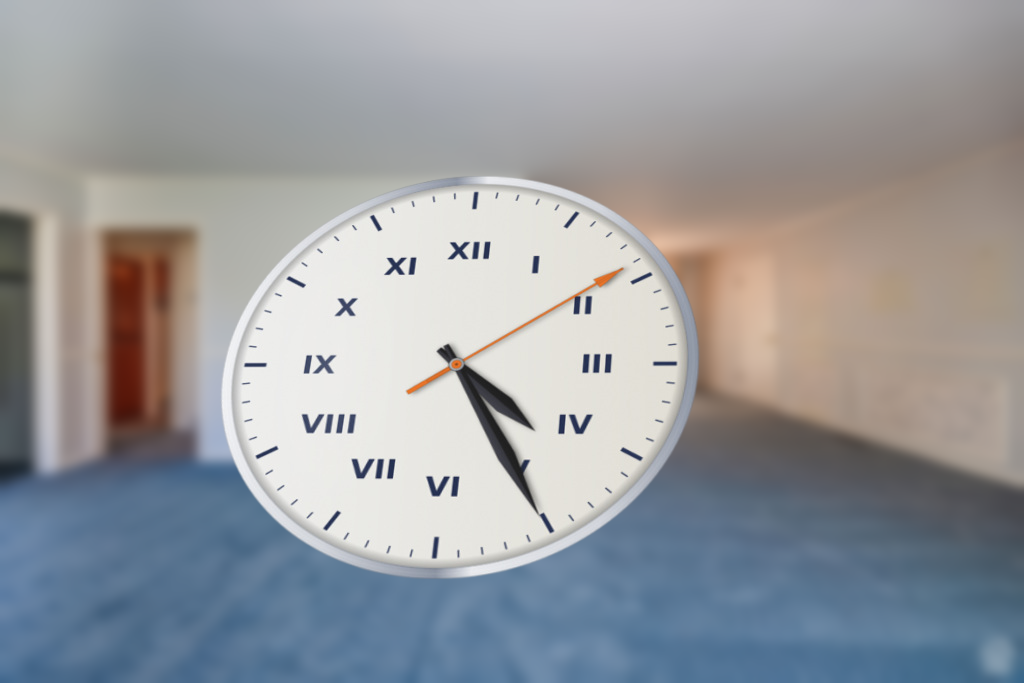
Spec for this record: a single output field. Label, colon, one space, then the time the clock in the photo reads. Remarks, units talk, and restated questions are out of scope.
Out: 4:25:09
